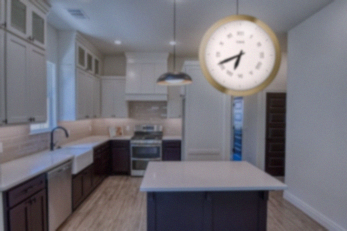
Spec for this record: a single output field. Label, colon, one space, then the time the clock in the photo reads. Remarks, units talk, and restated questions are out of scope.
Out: 6:41
